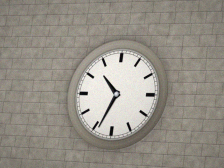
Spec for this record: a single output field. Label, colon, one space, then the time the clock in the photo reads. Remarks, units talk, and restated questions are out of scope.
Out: 10:34
